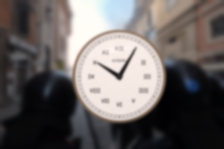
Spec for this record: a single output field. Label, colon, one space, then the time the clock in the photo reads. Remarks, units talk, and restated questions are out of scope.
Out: 10:05
